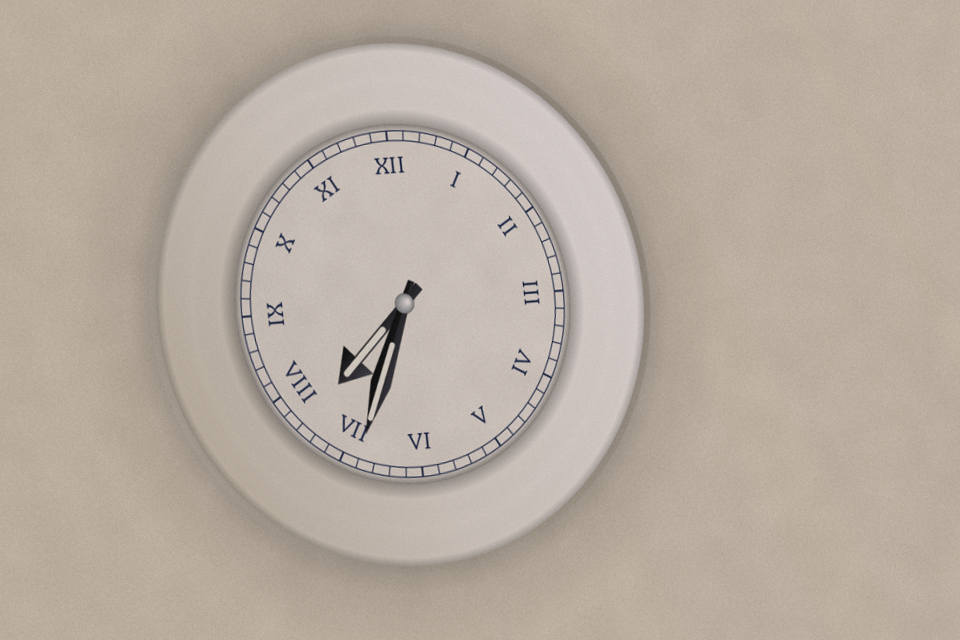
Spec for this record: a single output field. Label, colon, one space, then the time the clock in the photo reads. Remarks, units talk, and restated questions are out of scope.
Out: 7:34
